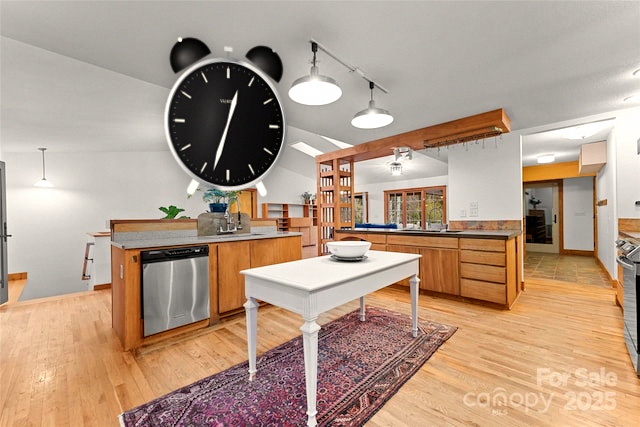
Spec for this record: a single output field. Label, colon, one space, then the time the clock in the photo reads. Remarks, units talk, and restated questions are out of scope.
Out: 12:33
